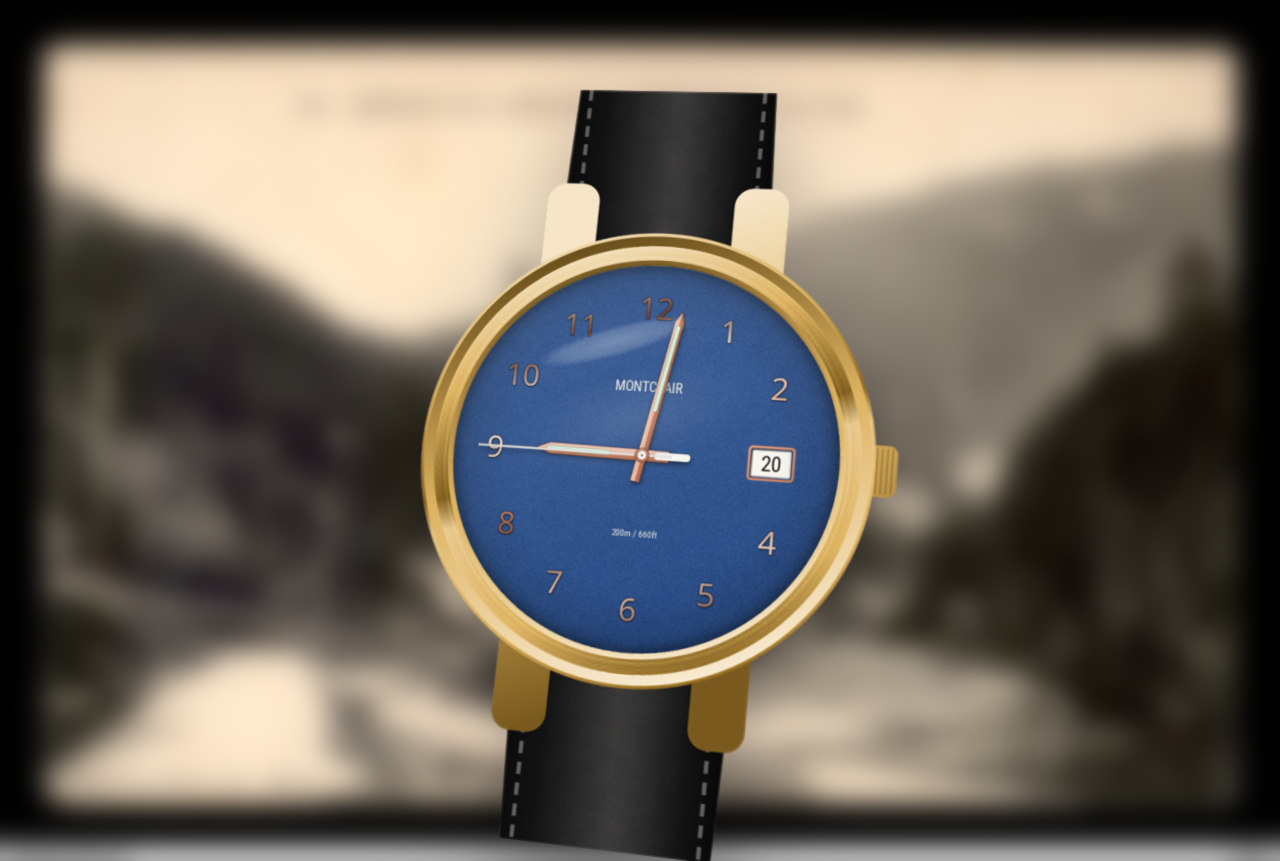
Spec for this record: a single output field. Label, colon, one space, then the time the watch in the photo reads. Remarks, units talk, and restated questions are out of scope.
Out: 9:01:45
